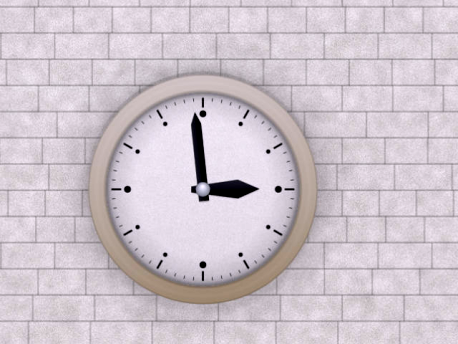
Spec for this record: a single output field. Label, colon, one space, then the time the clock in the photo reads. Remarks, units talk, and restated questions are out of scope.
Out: 2:59
